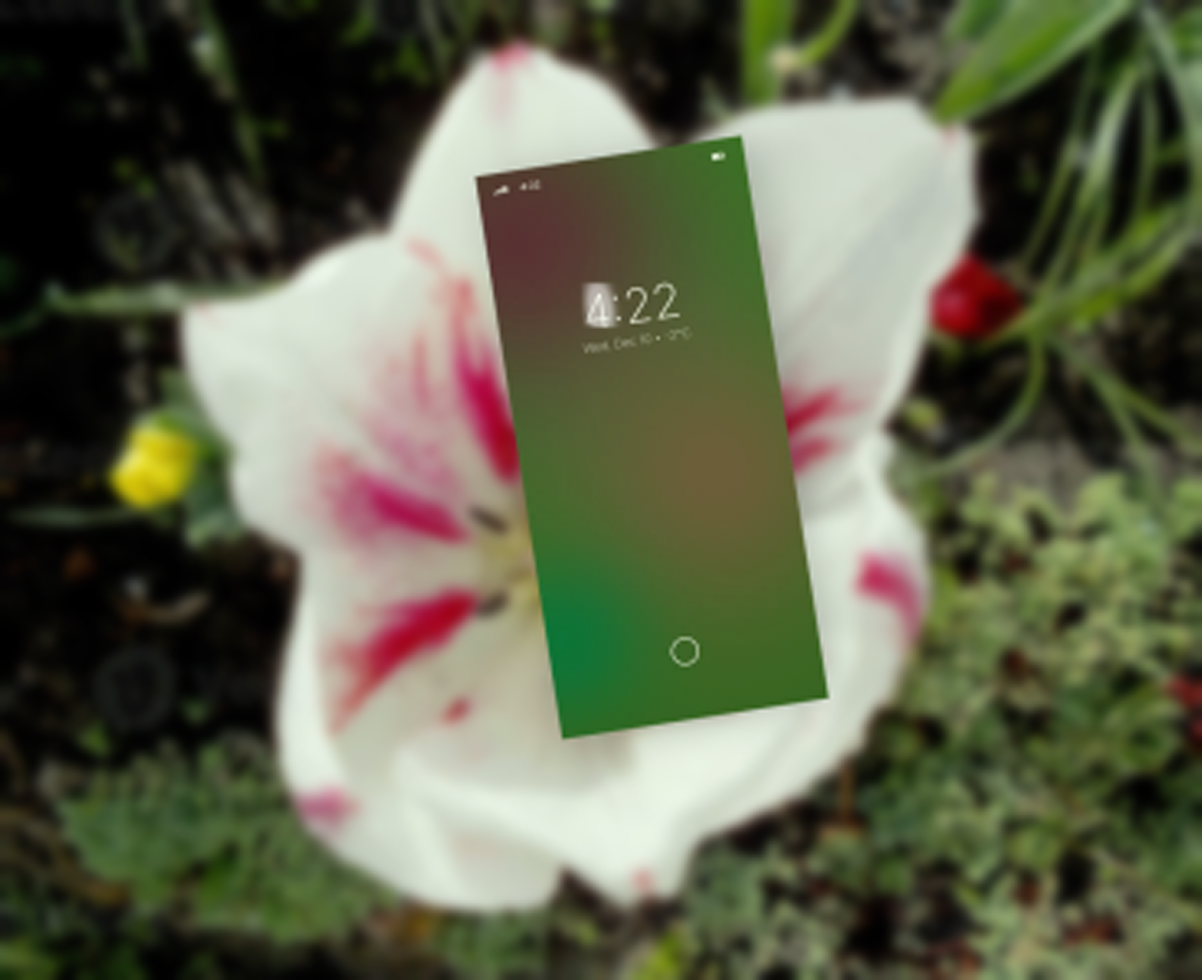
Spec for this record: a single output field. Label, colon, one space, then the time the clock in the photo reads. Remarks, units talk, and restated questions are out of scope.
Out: 4:22
